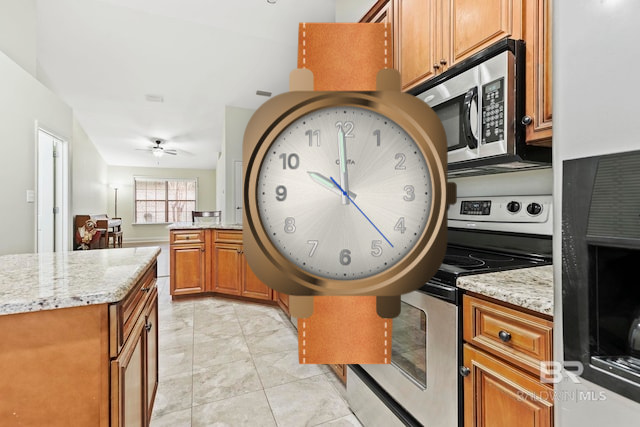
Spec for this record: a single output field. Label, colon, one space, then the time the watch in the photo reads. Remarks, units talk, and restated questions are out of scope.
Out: 9:59:23
